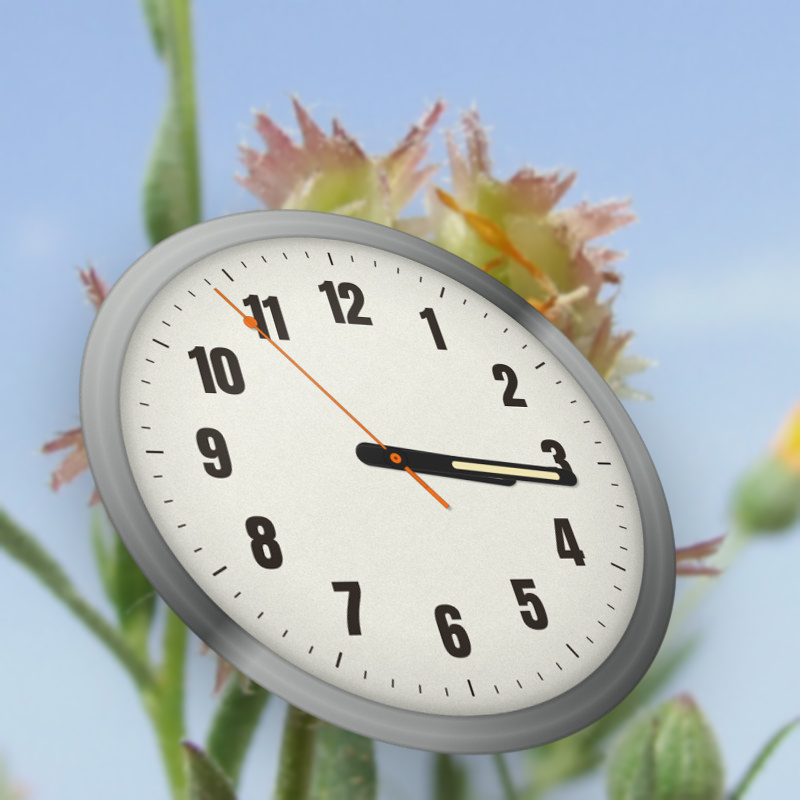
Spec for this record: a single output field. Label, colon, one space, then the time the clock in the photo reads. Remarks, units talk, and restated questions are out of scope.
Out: 3:15:54
